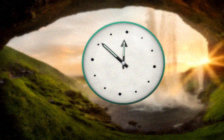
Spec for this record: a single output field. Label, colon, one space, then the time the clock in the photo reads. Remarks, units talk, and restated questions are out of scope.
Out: 11:51
